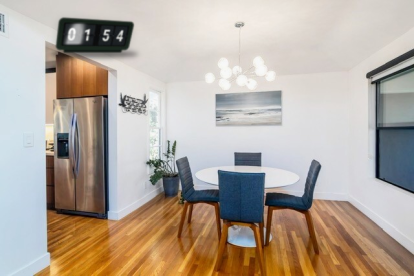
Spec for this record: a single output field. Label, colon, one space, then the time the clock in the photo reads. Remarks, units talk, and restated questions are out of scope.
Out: 1:54
